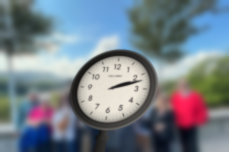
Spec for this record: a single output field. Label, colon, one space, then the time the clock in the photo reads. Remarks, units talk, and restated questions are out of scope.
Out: 2:12
